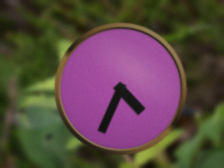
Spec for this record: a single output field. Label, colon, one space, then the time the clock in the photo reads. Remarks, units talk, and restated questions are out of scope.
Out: 4:34
